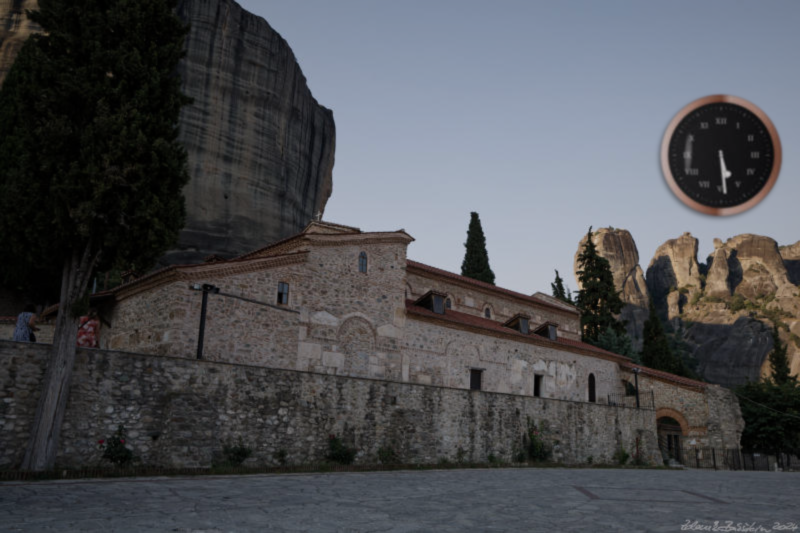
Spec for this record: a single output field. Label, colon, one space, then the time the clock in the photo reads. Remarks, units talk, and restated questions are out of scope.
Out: 5:29
